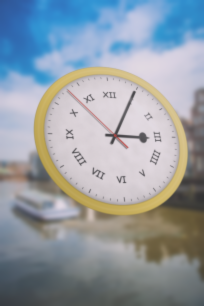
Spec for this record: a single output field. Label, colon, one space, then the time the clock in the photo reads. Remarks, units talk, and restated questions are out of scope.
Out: 3:04:53
